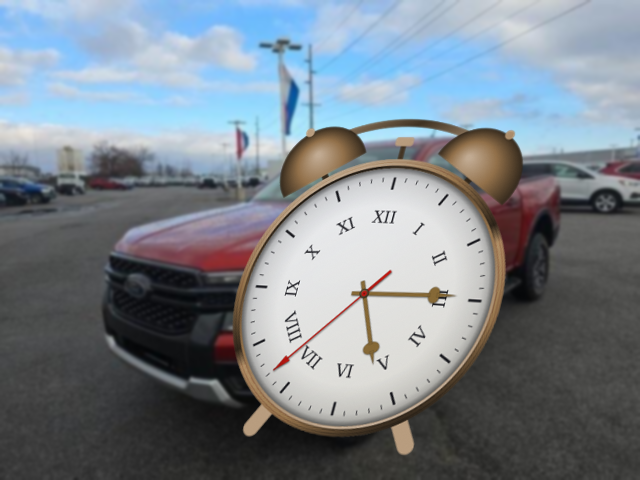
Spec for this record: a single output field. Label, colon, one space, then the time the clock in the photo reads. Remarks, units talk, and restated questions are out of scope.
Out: 5:14:37
